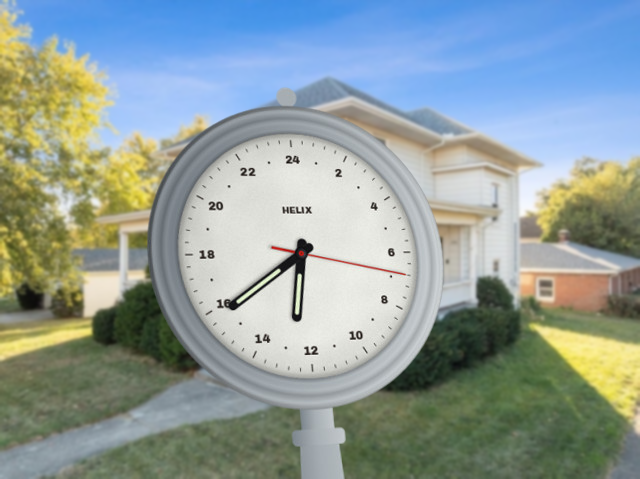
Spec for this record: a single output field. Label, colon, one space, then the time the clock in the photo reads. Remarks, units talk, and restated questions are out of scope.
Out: 12:39:17
